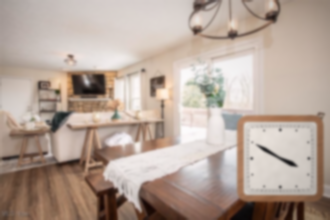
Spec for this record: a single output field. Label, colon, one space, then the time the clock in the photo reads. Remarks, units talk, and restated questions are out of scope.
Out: 3:50
